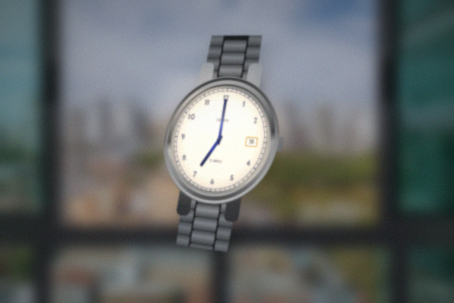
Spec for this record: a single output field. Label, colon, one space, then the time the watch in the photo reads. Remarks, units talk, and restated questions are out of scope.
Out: 7:00
